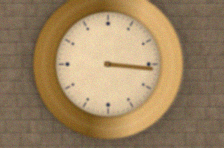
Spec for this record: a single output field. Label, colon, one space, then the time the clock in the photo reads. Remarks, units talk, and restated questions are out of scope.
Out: 3:16
